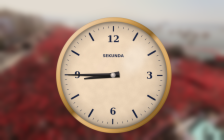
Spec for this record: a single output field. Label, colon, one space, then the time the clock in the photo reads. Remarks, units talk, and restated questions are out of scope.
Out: 8:45
